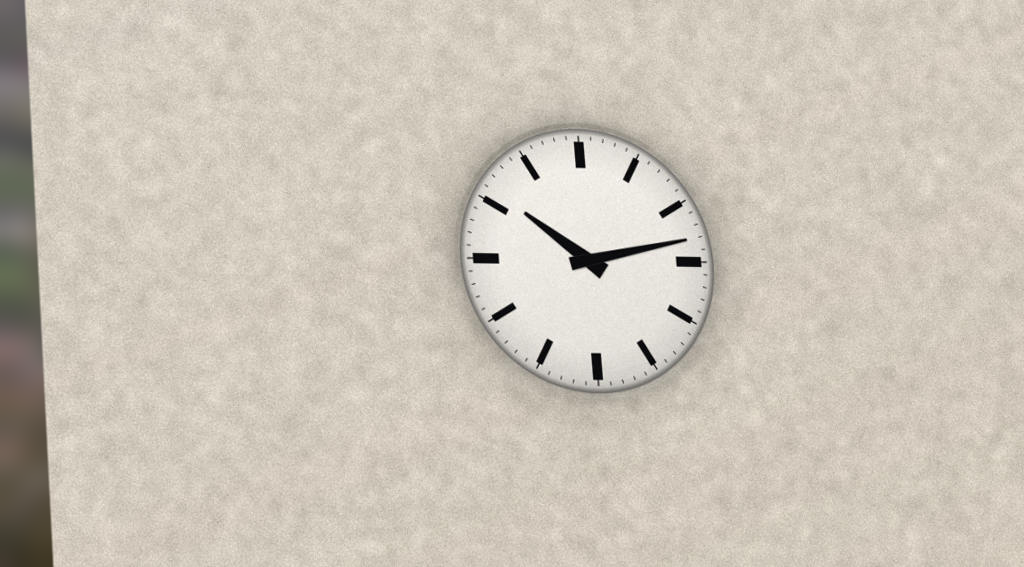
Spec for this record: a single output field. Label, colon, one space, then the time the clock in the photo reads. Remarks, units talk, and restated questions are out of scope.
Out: 10:13
